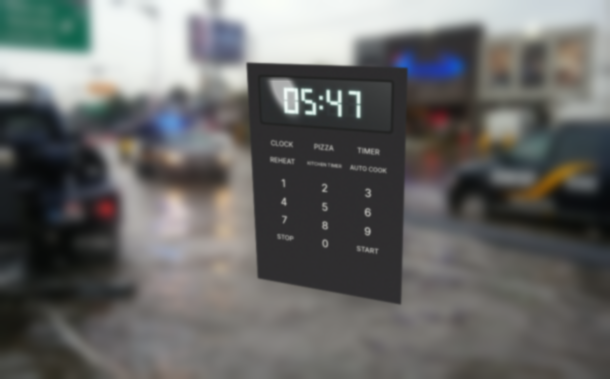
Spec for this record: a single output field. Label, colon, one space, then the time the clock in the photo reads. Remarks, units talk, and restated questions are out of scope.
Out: 5:47
